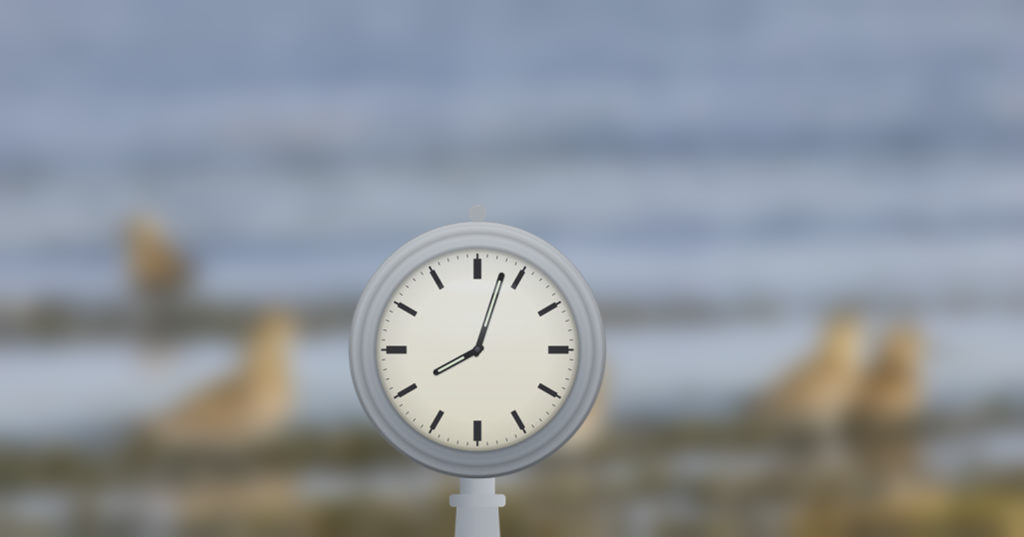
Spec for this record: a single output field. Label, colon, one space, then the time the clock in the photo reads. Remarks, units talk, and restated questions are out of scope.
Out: 8:03
